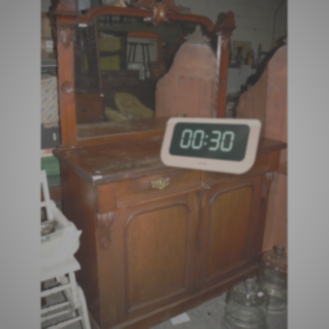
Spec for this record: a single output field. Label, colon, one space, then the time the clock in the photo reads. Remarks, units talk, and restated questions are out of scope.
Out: 0:30
